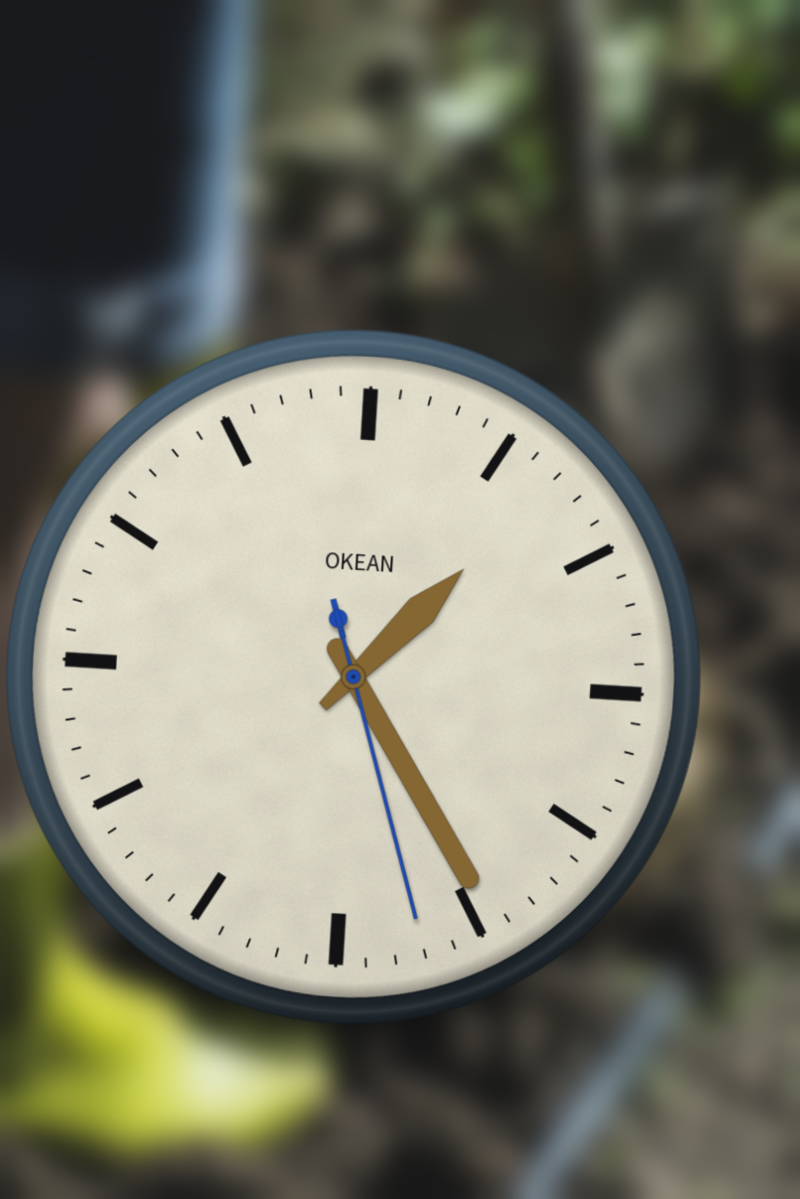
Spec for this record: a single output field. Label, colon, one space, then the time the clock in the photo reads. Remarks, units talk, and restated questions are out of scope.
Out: 1:24:27
